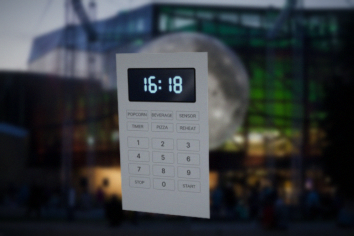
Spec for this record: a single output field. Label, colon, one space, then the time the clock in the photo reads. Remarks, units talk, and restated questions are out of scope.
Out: 16:18
